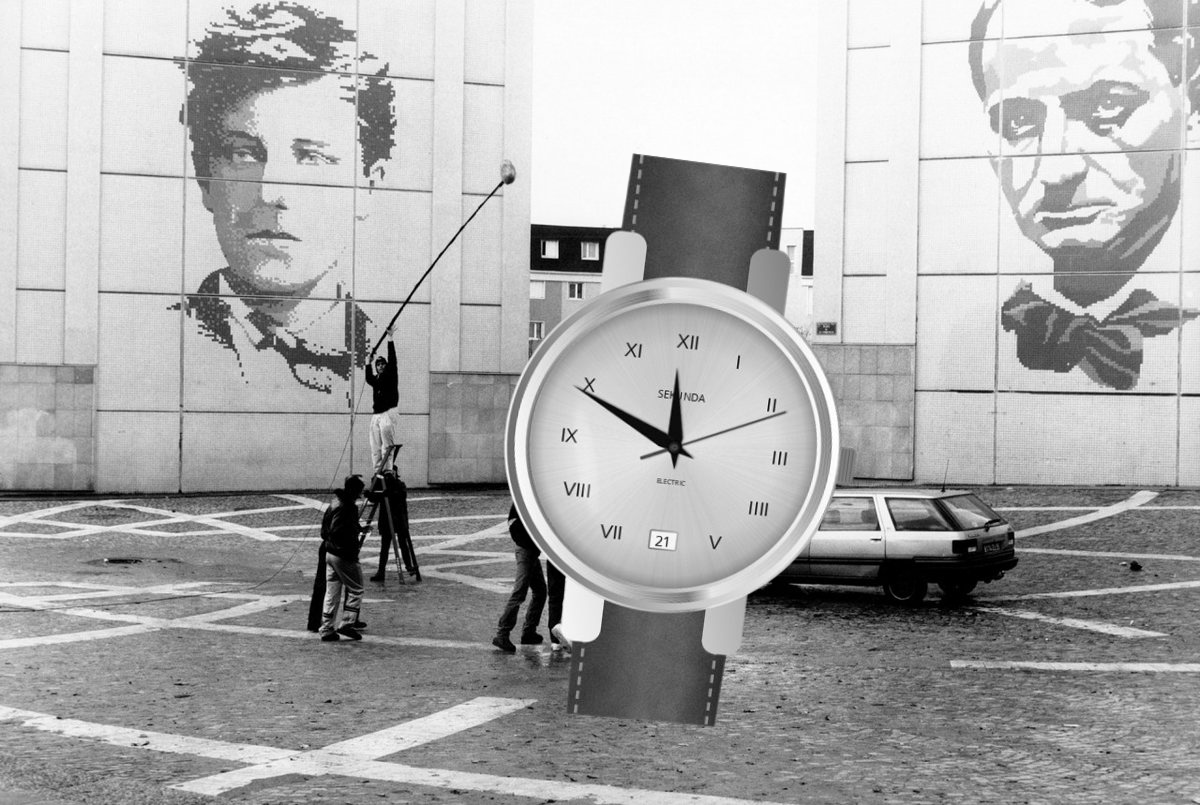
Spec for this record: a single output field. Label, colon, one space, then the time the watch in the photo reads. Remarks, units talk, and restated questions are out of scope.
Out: 11:49:11
